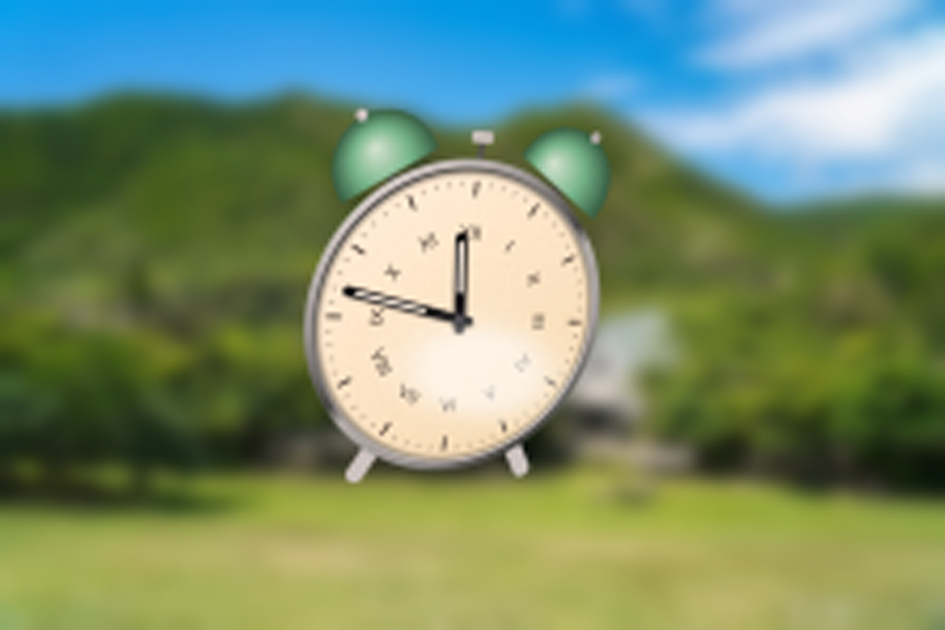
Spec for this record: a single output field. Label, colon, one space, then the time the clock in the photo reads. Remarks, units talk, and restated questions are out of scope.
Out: 11:47
